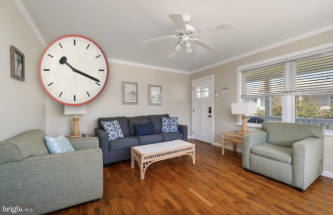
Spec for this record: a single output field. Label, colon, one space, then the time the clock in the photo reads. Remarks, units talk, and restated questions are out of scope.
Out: 10:19
